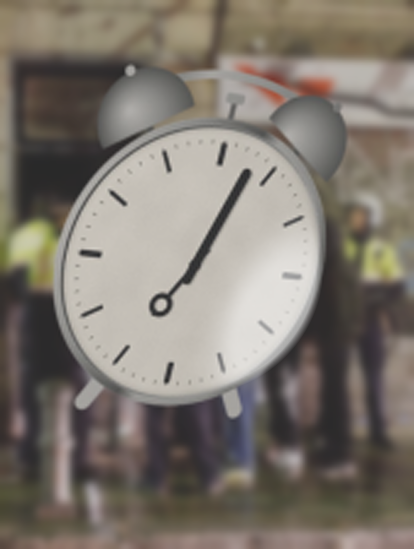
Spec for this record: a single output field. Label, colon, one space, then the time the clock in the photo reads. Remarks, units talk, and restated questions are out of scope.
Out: 7:03
